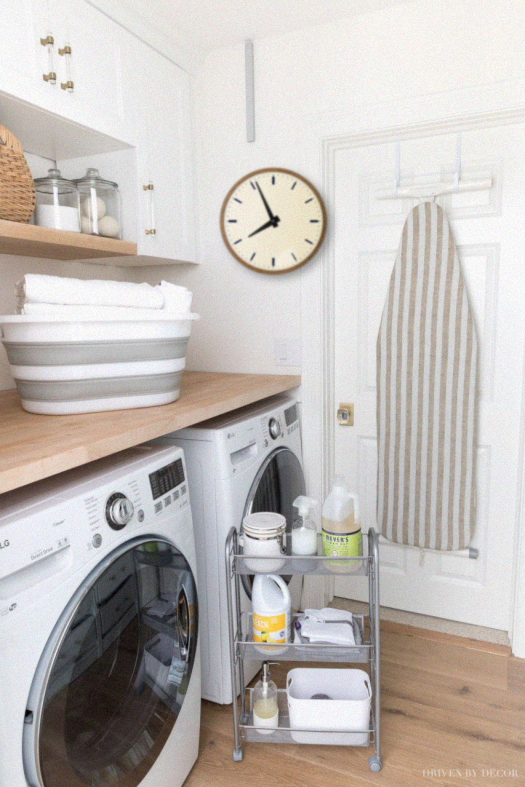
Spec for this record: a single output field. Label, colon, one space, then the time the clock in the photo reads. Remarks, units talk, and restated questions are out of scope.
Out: 7:56
